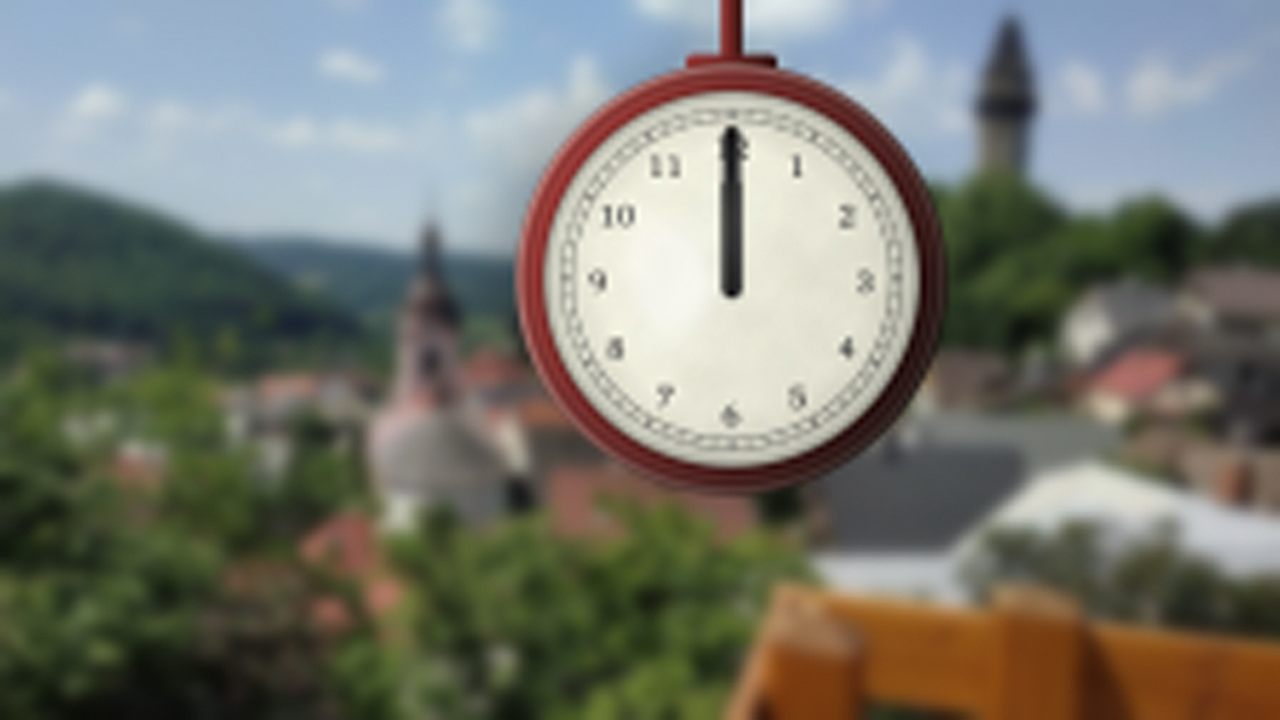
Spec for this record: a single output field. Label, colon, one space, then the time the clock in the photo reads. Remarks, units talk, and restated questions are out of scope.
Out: 12:00
